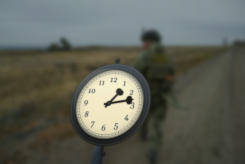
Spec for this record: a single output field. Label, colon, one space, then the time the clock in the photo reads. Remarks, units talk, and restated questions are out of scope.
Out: 1:13
